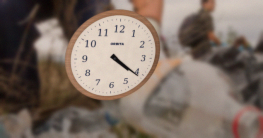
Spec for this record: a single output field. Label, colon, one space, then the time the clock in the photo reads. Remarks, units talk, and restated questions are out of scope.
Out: 4:21
